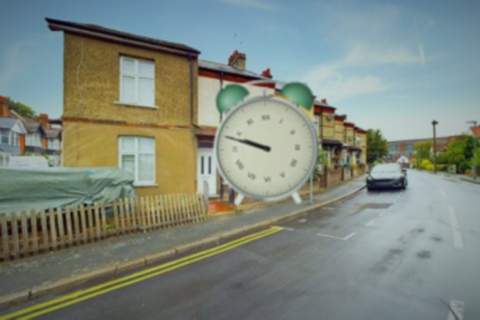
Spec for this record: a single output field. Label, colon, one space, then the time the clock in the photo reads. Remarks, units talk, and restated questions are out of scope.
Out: 9:48
